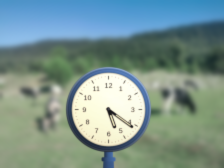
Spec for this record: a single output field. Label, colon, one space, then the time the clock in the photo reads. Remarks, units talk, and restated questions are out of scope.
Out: 5:21
